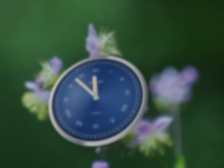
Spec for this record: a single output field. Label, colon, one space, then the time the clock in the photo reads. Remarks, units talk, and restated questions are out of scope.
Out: 11:53
